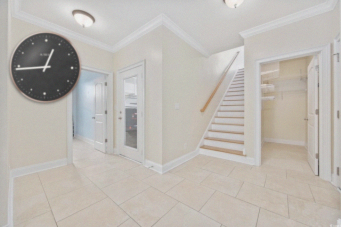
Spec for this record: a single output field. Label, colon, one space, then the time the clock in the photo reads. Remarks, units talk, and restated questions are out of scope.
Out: 12:44
